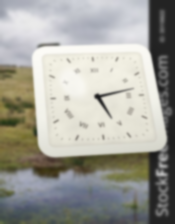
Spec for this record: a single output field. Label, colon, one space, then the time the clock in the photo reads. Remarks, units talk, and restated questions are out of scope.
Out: 5:13
